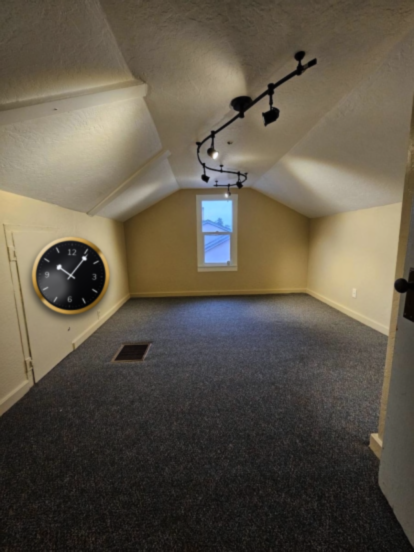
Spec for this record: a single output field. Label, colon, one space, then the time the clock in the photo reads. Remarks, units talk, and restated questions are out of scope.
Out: 10:06
